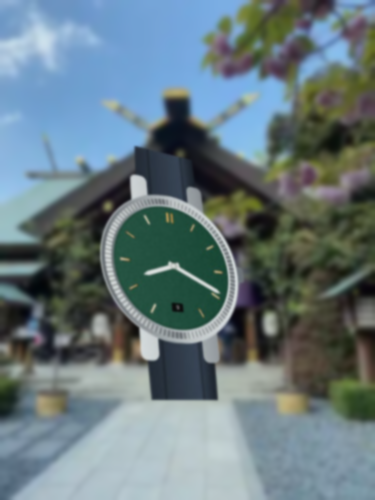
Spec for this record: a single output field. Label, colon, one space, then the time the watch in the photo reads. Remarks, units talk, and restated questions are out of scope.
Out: 8:19
